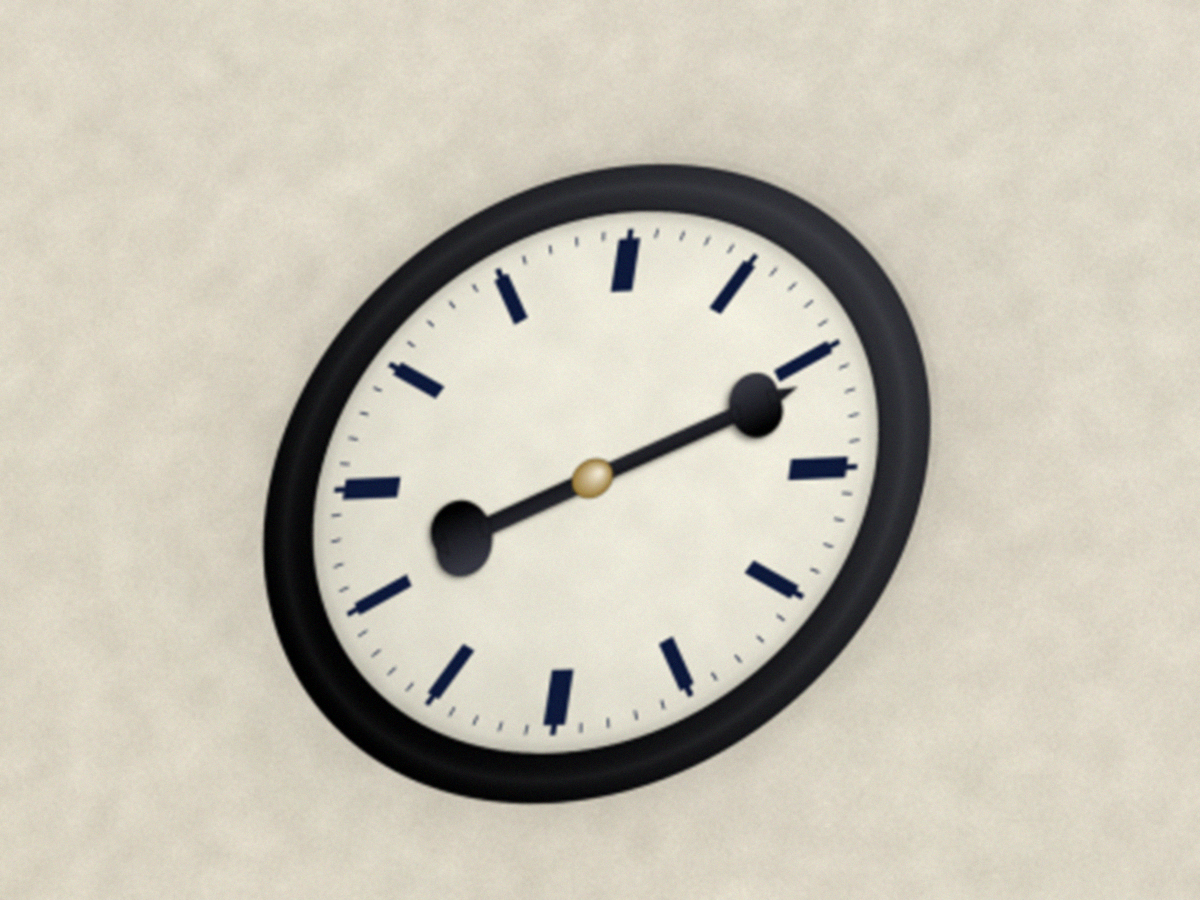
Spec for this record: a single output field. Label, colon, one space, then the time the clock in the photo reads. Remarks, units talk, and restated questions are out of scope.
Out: 8:11
